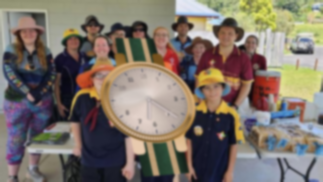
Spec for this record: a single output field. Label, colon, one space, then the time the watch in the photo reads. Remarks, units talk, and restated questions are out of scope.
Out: 6:22
